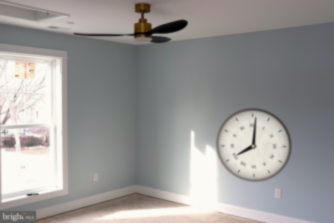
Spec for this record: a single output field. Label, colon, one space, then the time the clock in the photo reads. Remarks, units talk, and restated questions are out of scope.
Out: 8:01
